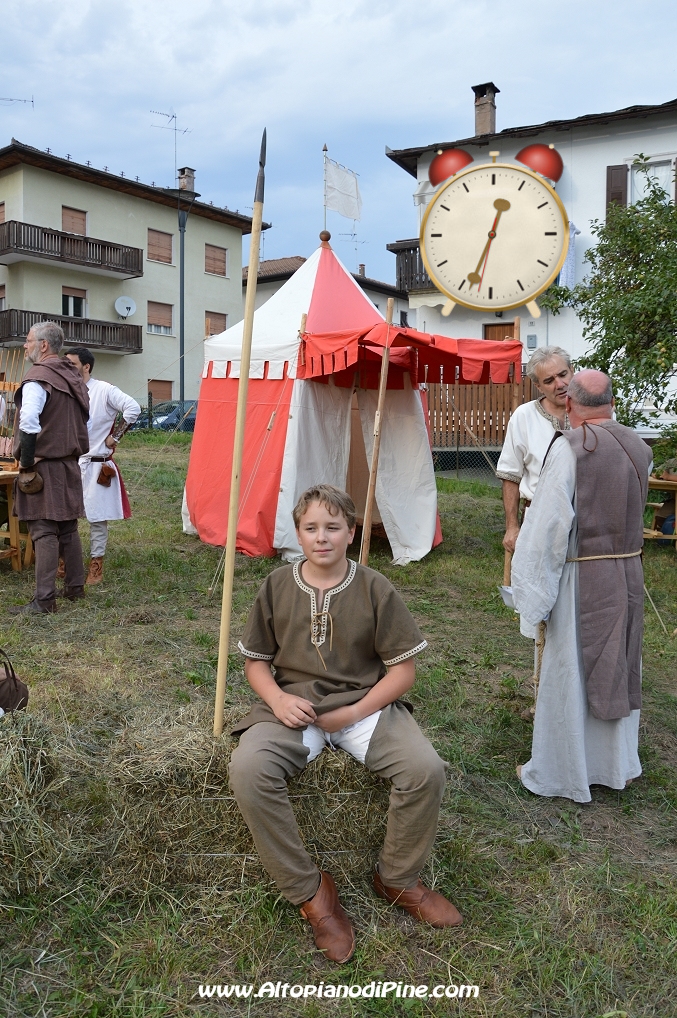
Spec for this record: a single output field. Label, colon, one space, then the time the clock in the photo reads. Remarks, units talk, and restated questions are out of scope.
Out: 12:33:32
